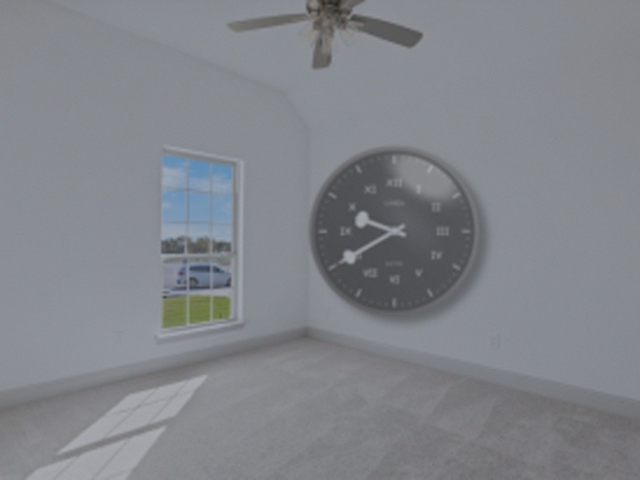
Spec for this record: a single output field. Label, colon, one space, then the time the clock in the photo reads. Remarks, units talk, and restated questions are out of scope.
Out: 9:40
